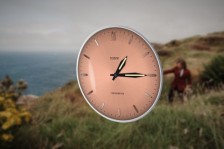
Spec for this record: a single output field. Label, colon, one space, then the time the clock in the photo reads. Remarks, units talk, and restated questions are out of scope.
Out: 1:15
